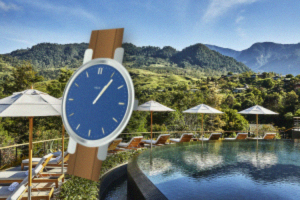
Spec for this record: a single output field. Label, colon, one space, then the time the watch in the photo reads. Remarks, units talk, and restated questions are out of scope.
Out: 1:06
